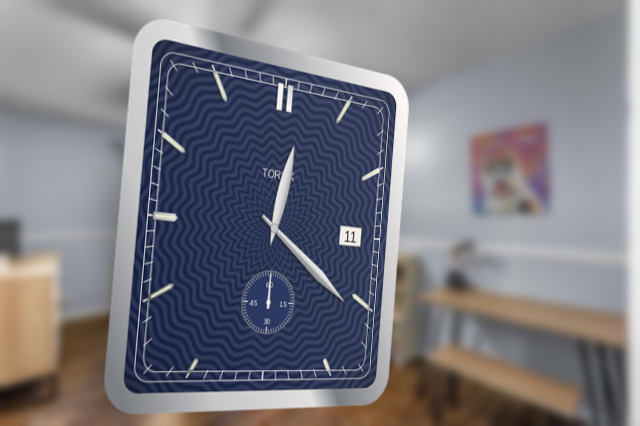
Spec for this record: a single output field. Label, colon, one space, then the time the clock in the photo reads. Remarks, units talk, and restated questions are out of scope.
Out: 12:21
